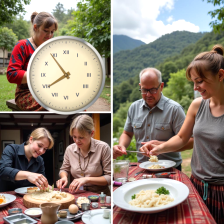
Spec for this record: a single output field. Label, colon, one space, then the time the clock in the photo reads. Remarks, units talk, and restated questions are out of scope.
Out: 7:54
